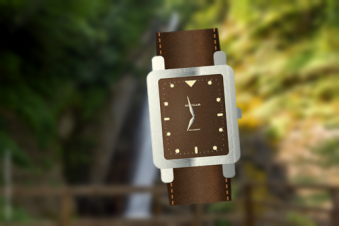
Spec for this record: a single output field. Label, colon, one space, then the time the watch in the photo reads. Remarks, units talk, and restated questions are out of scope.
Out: 6:58
